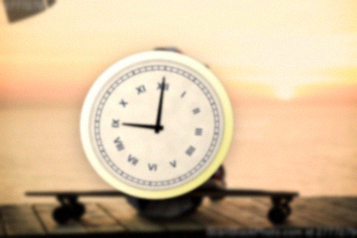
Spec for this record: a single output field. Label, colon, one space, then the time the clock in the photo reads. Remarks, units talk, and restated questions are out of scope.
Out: 9:00
